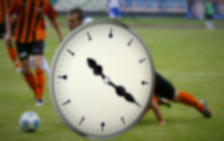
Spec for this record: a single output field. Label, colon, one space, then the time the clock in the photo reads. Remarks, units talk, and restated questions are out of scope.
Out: 10:20
